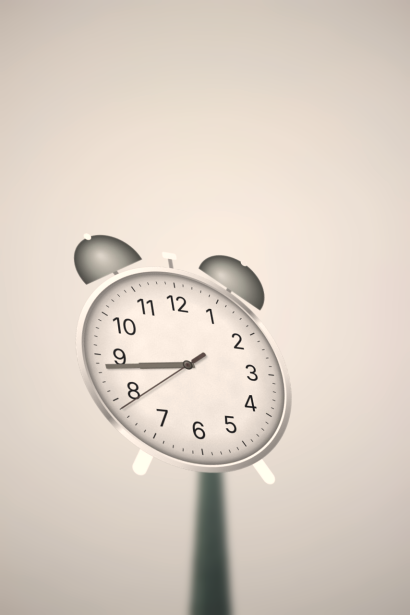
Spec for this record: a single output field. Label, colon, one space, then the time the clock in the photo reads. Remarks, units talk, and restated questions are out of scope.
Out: 8:43:39
